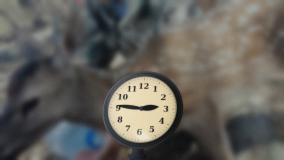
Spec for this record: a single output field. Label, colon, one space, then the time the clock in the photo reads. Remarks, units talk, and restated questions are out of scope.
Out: 2:46
